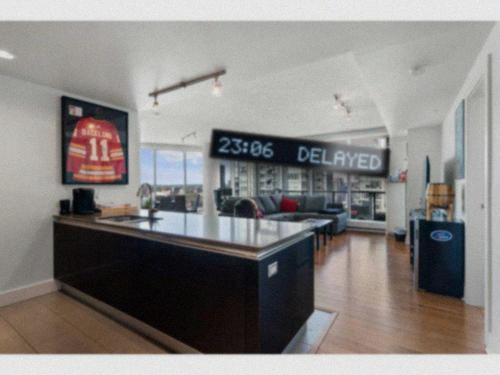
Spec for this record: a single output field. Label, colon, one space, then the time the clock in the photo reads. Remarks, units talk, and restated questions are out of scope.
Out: 23:06
